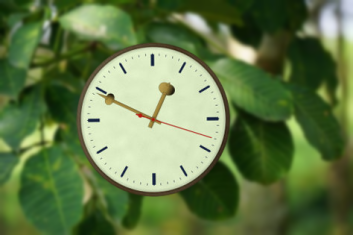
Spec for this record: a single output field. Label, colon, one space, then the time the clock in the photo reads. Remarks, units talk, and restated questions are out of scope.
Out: 12:49:18
